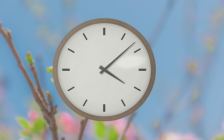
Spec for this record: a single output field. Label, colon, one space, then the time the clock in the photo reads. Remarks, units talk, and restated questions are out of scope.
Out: 4:08
